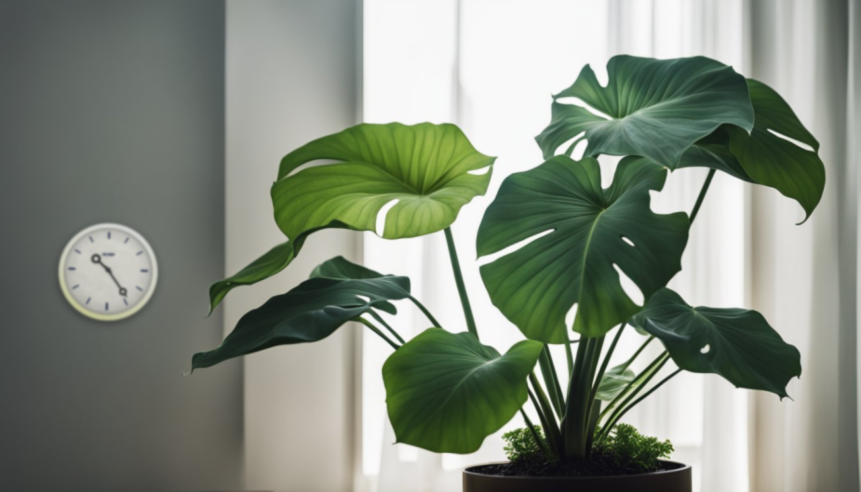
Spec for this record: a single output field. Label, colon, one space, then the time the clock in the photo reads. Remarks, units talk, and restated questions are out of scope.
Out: 10:24
